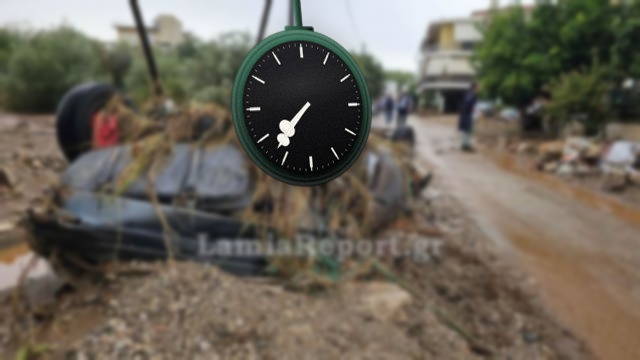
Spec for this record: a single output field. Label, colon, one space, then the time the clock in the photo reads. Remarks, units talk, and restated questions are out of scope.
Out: 7:37
